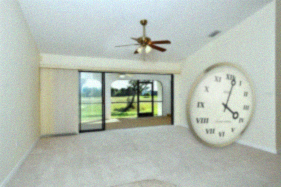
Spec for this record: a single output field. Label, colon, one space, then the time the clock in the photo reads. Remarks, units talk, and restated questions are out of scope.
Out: 4:02
